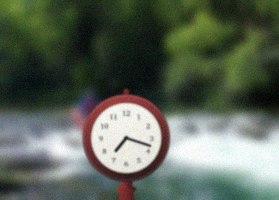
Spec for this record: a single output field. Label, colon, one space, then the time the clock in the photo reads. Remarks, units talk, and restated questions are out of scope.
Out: 7:18
